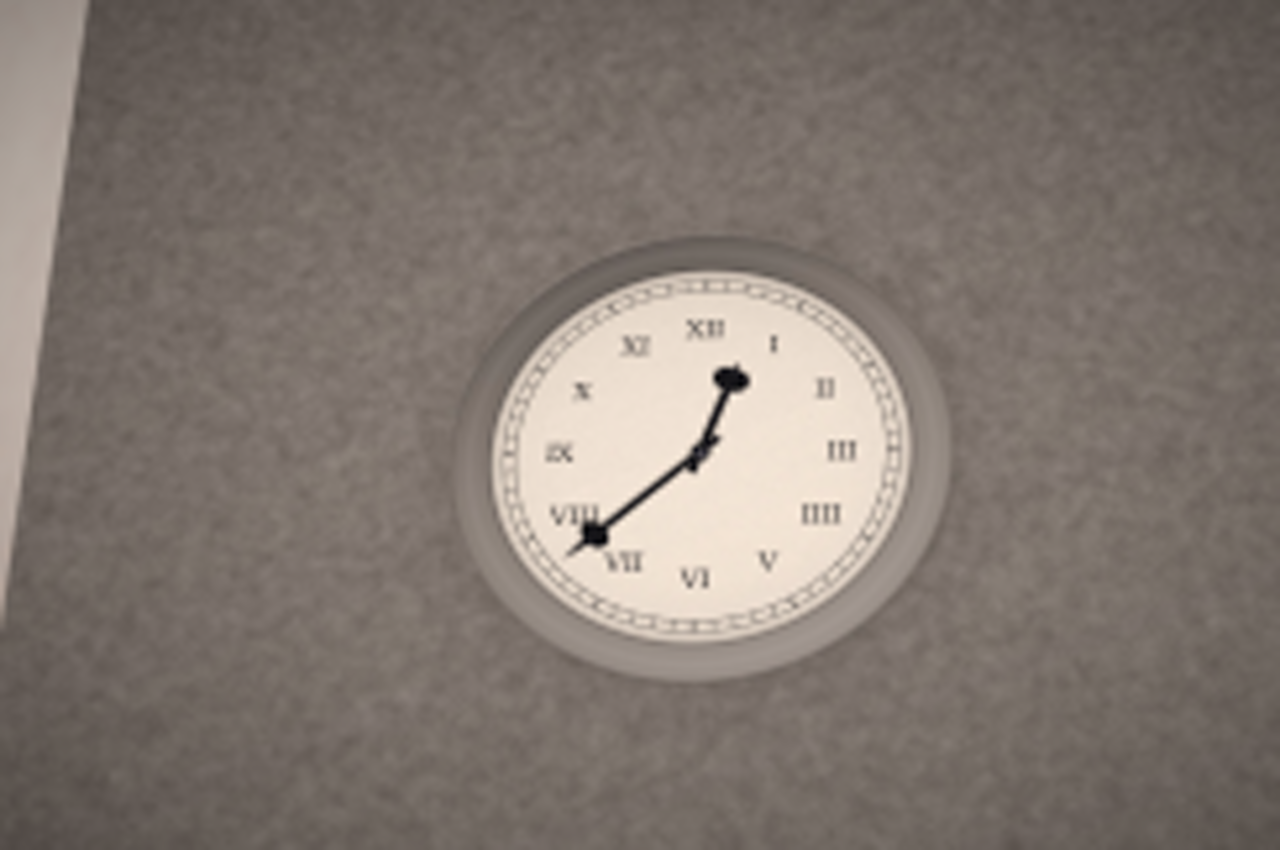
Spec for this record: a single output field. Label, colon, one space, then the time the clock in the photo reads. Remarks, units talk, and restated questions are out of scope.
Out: 12:38
